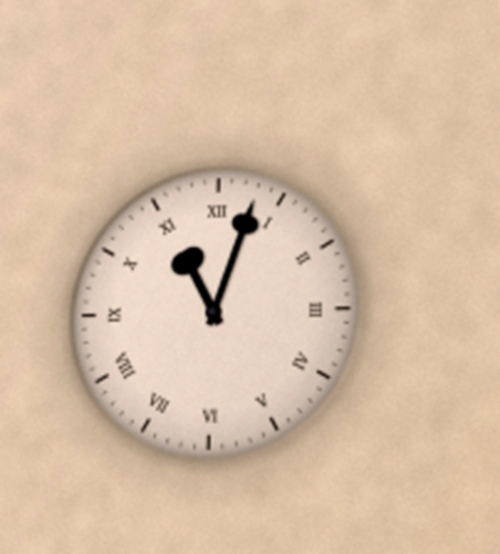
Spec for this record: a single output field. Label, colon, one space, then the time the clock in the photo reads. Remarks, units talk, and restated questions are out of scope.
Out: 11:03
